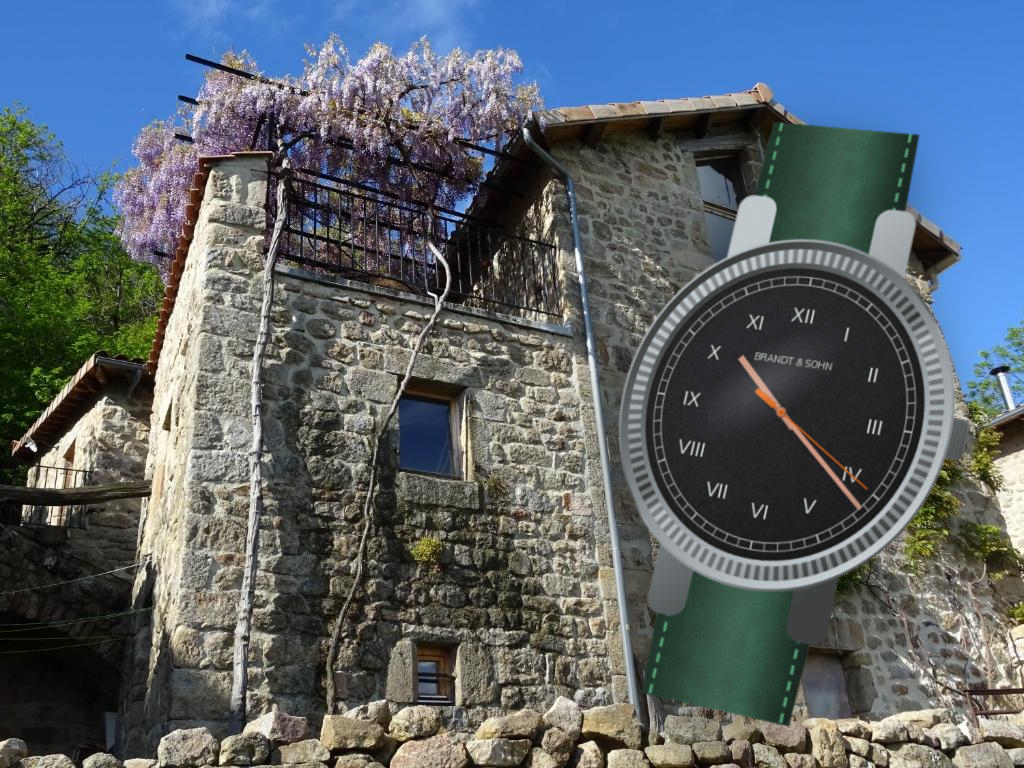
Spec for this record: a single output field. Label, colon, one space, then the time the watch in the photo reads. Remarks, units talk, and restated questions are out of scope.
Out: 10:21:20
